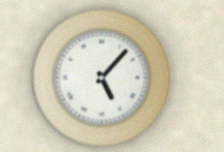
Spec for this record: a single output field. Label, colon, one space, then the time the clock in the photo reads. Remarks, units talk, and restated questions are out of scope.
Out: 5:07
